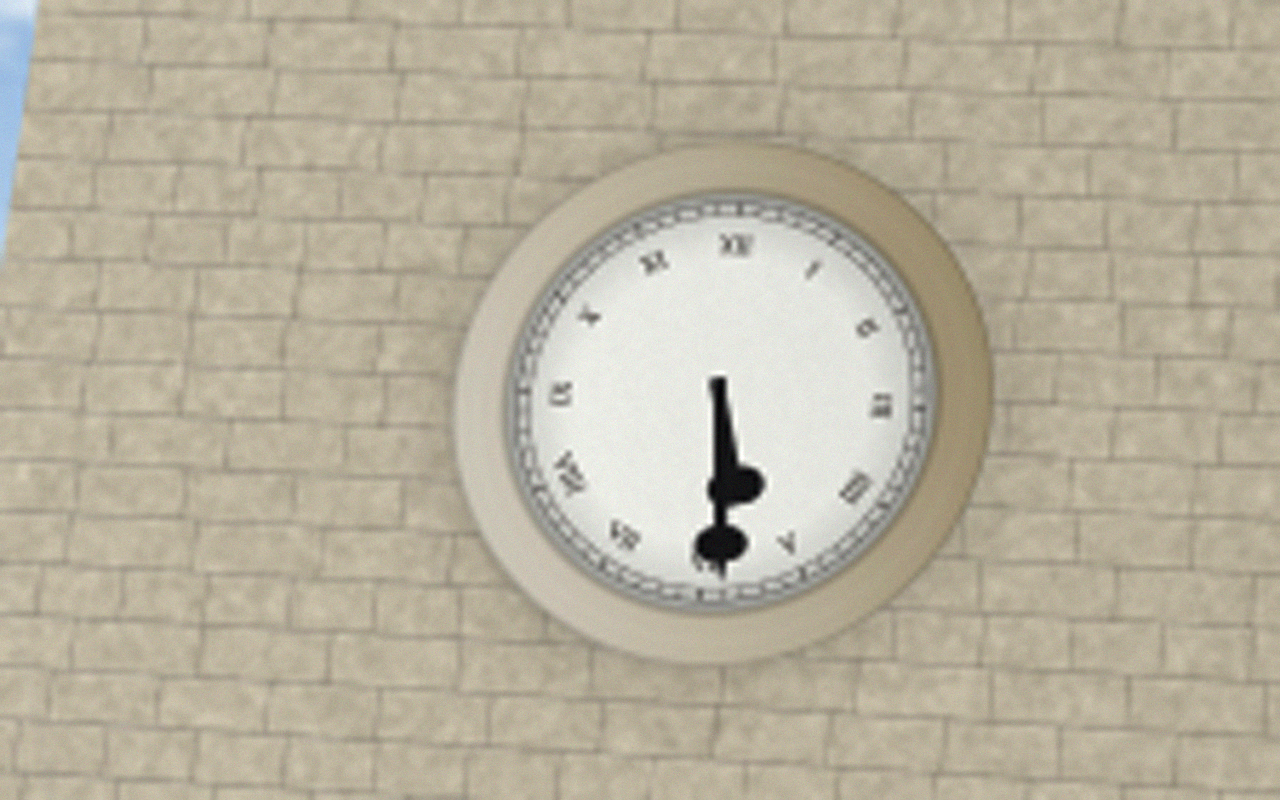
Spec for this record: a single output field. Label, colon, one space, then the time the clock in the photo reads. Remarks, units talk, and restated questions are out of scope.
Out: 5:29
